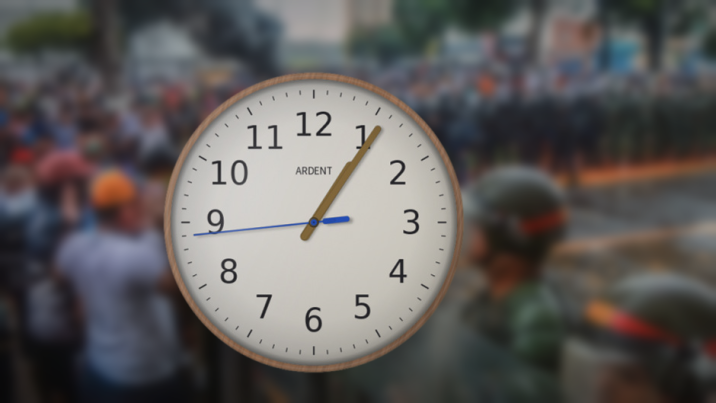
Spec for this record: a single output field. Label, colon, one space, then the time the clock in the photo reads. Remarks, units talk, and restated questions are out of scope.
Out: 1:05:44
